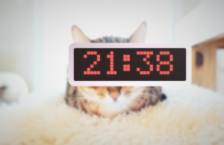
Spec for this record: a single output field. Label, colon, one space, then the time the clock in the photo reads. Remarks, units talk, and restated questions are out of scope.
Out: 21:38
